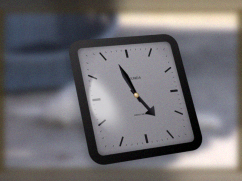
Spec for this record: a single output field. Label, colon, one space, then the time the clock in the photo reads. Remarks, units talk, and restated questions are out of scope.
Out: 4:57
